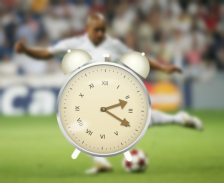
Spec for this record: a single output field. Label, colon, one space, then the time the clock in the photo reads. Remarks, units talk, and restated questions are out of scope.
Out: 2:20
